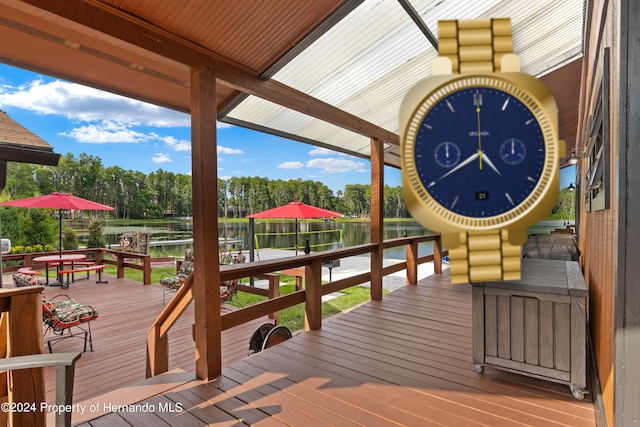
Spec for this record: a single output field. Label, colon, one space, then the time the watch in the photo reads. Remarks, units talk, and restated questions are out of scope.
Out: 4:40
